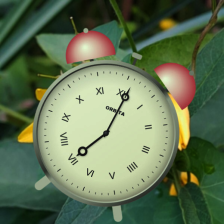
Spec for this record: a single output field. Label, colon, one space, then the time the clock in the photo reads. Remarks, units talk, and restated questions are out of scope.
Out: 7:01
